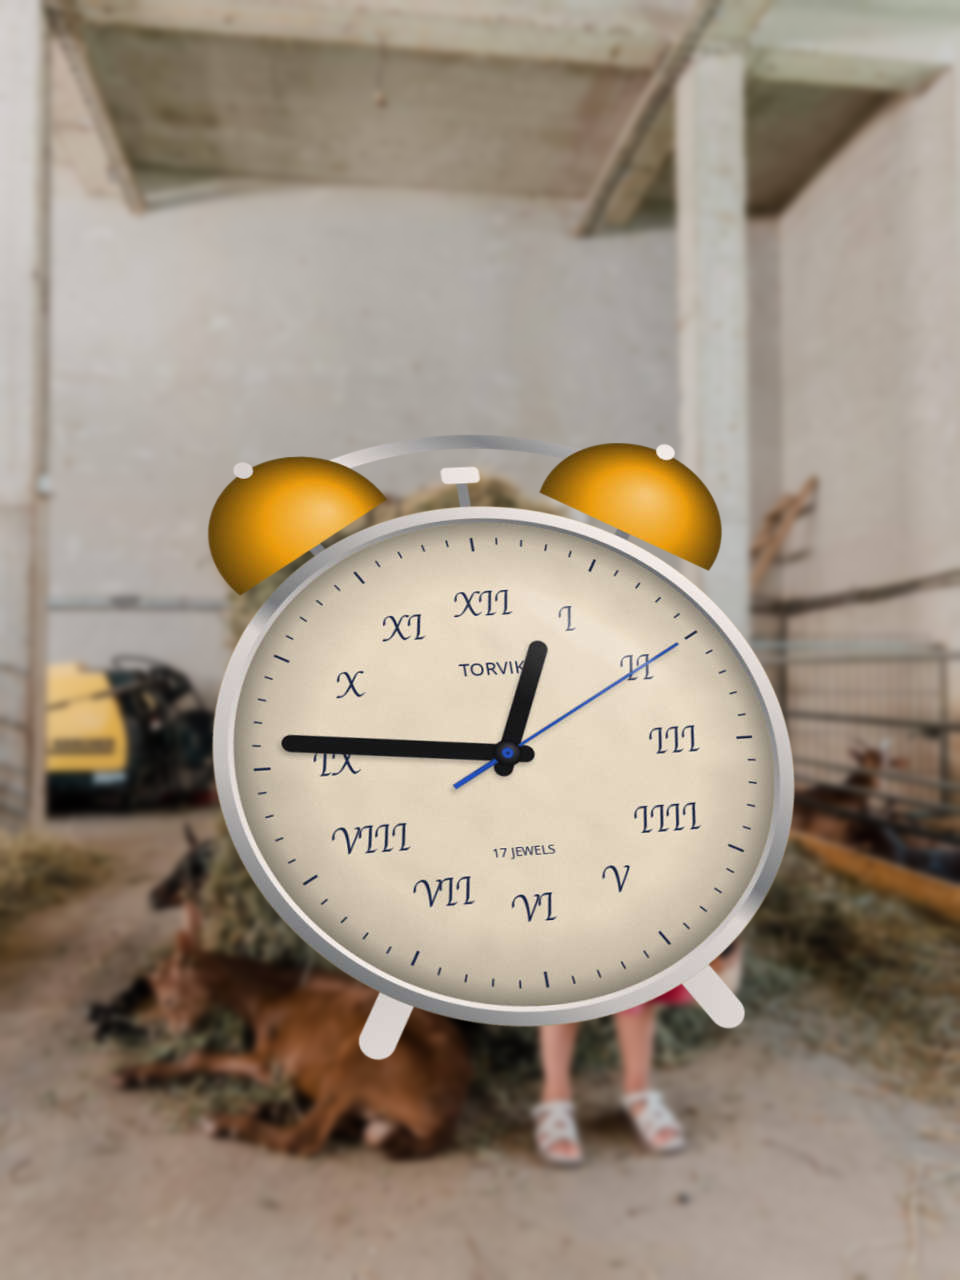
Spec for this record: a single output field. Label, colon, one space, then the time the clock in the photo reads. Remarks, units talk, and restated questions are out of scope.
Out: 12:46:10
